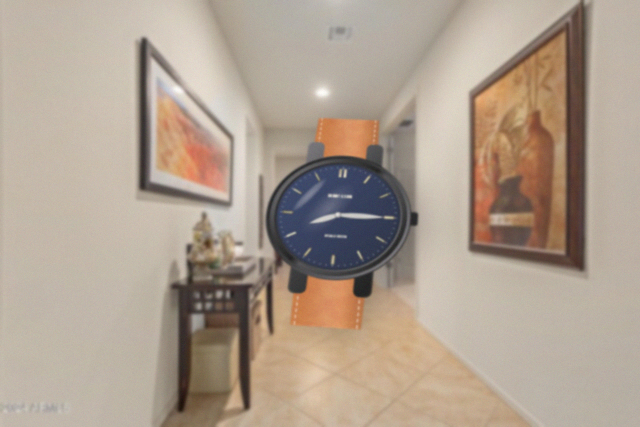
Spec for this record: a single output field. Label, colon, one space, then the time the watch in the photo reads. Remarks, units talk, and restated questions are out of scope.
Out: 8:15
